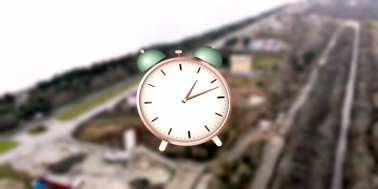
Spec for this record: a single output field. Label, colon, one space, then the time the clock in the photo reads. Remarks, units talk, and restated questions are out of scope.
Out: 1:12
